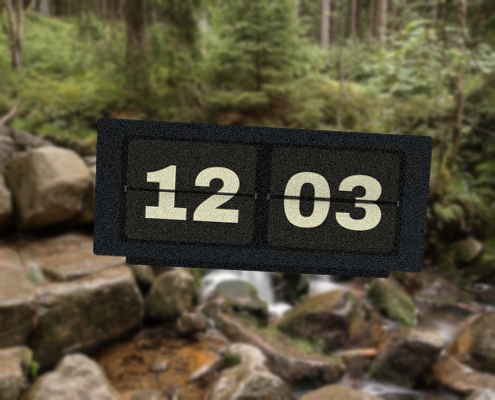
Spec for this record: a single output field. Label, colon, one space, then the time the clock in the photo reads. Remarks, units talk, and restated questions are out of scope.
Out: 12:03
